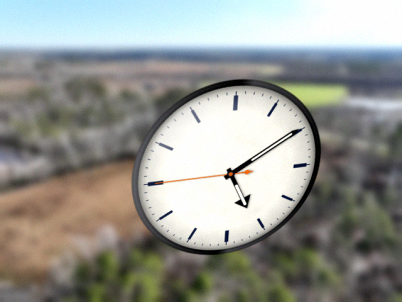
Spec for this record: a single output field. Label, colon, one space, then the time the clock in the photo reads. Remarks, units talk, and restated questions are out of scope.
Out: 5:09:45
